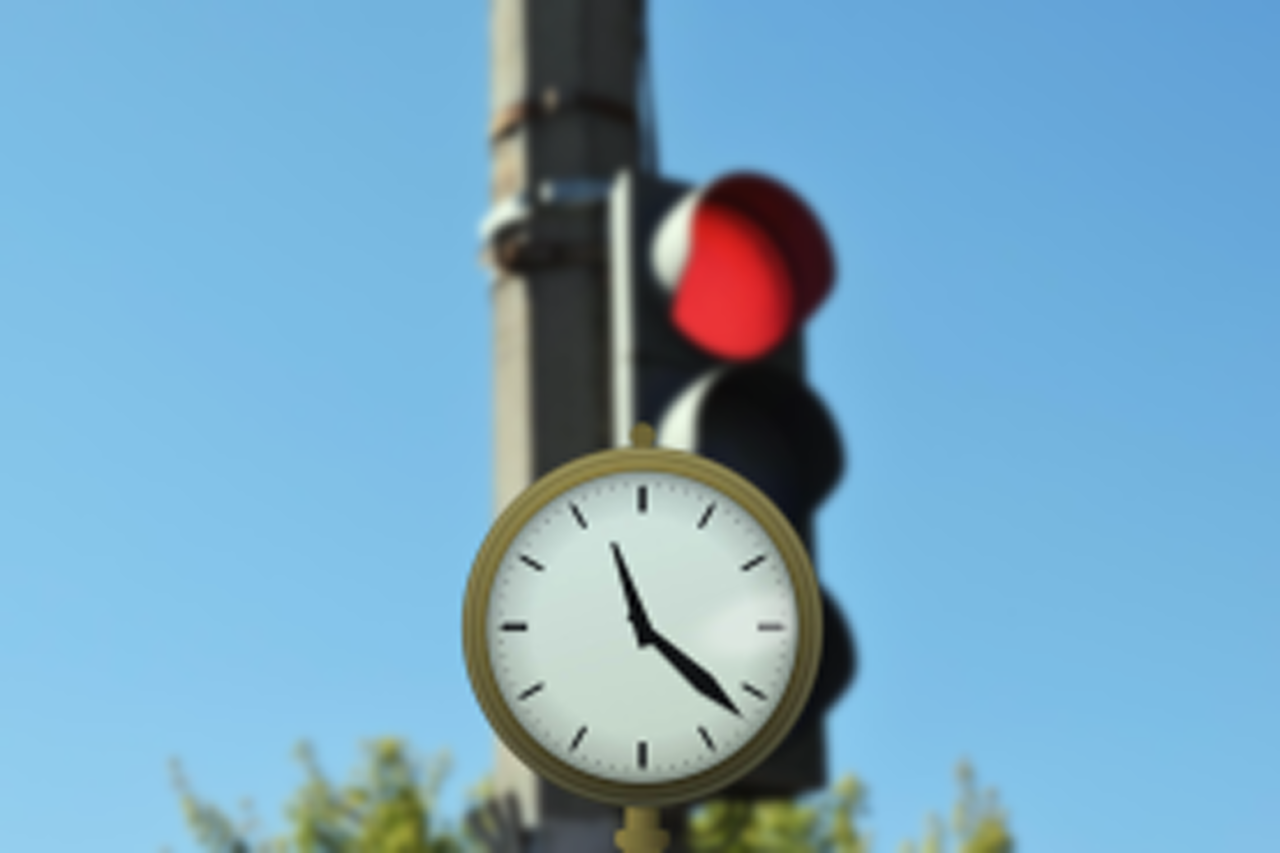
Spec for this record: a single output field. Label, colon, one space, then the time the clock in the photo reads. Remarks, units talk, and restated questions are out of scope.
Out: 11:22
